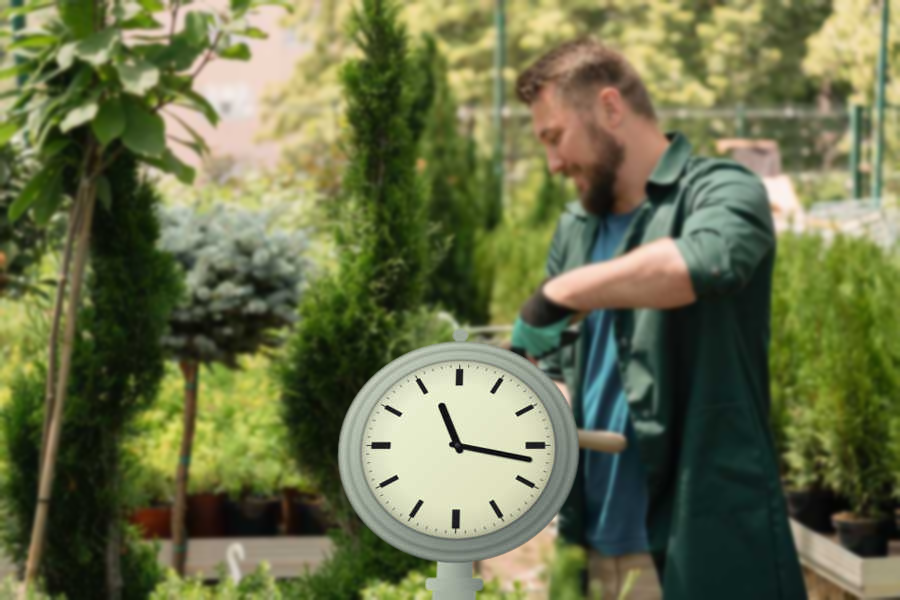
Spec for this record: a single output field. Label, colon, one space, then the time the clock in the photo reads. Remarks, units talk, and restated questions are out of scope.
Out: 11:17
